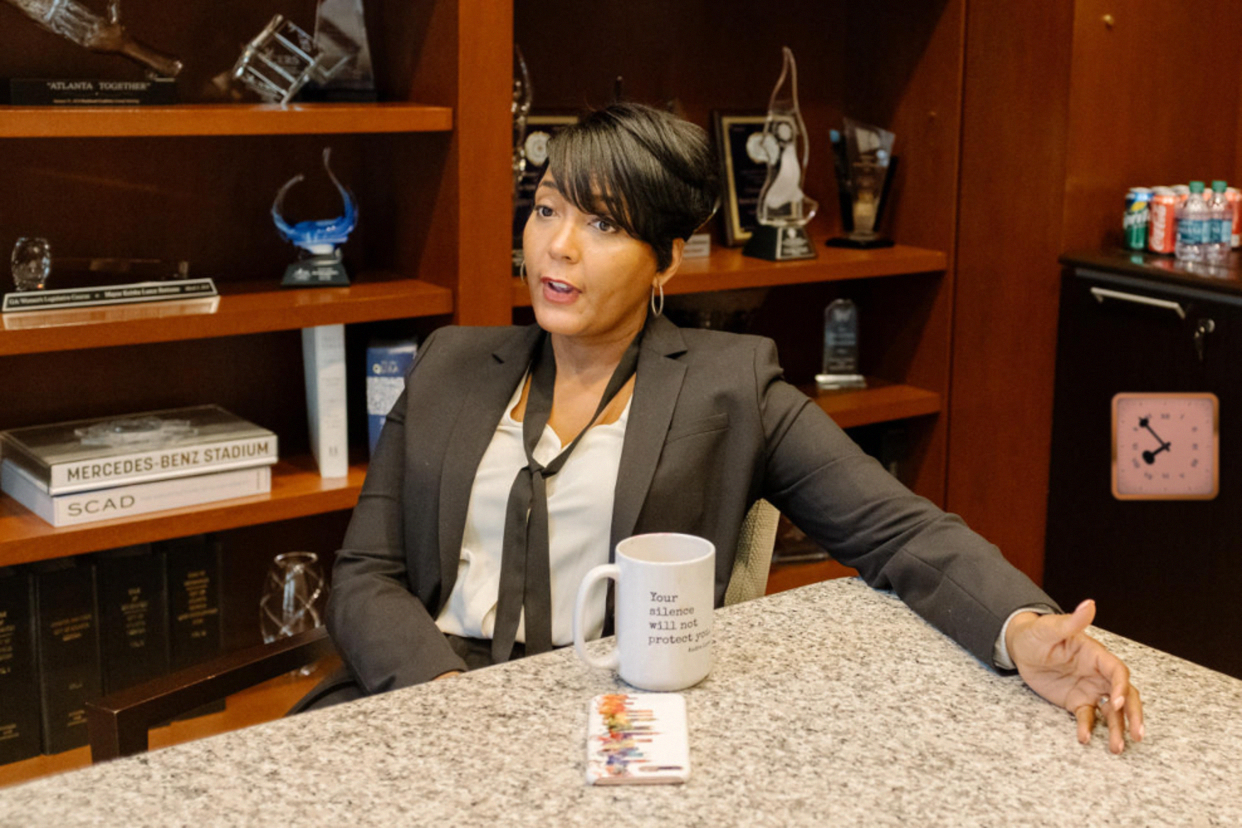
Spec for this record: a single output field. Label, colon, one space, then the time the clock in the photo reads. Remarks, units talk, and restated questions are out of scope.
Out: 7:53
